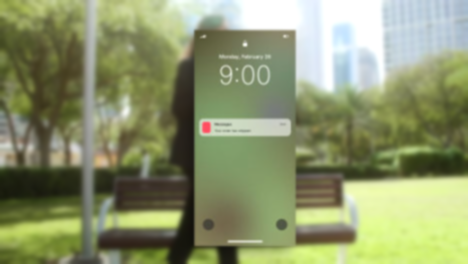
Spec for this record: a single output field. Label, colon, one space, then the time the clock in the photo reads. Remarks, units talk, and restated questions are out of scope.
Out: 9:00
